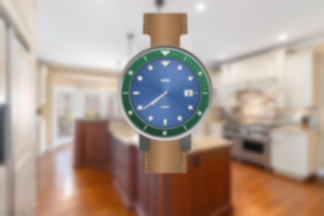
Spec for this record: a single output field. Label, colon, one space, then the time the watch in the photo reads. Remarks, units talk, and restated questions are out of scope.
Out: 7:39
